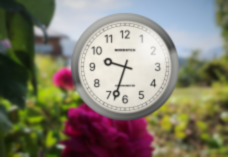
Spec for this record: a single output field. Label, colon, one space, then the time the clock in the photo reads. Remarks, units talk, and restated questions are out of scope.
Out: 9:33
